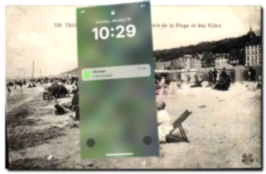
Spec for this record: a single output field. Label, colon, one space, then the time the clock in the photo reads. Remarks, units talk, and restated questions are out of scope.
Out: 10:29
